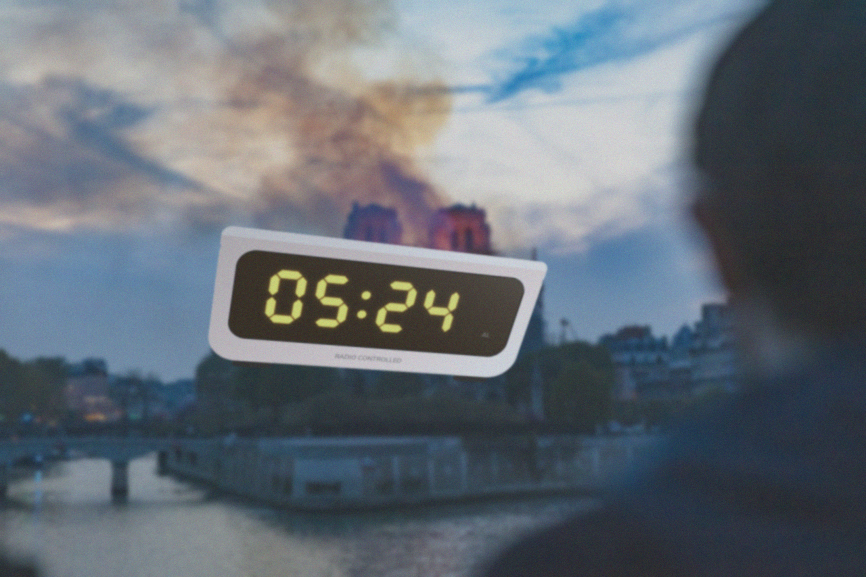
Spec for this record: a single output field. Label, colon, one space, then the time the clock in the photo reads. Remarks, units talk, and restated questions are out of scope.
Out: 5:24
